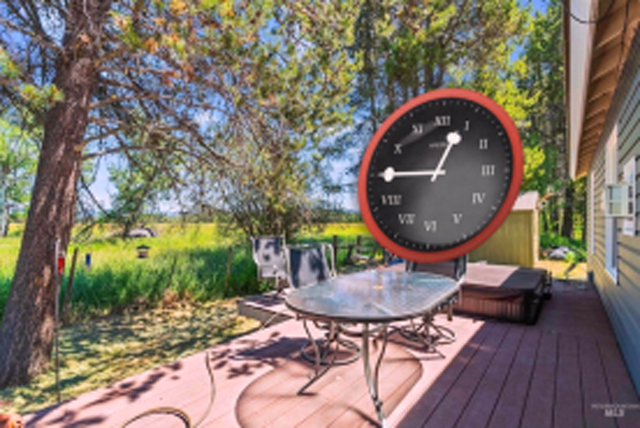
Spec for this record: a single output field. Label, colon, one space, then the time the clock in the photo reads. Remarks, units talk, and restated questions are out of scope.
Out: 12:45
